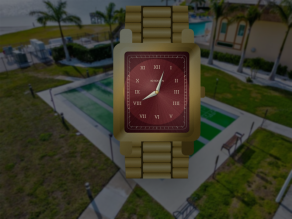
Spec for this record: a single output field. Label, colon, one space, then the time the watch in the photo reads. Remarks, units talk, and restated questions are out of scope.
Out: 8:03
